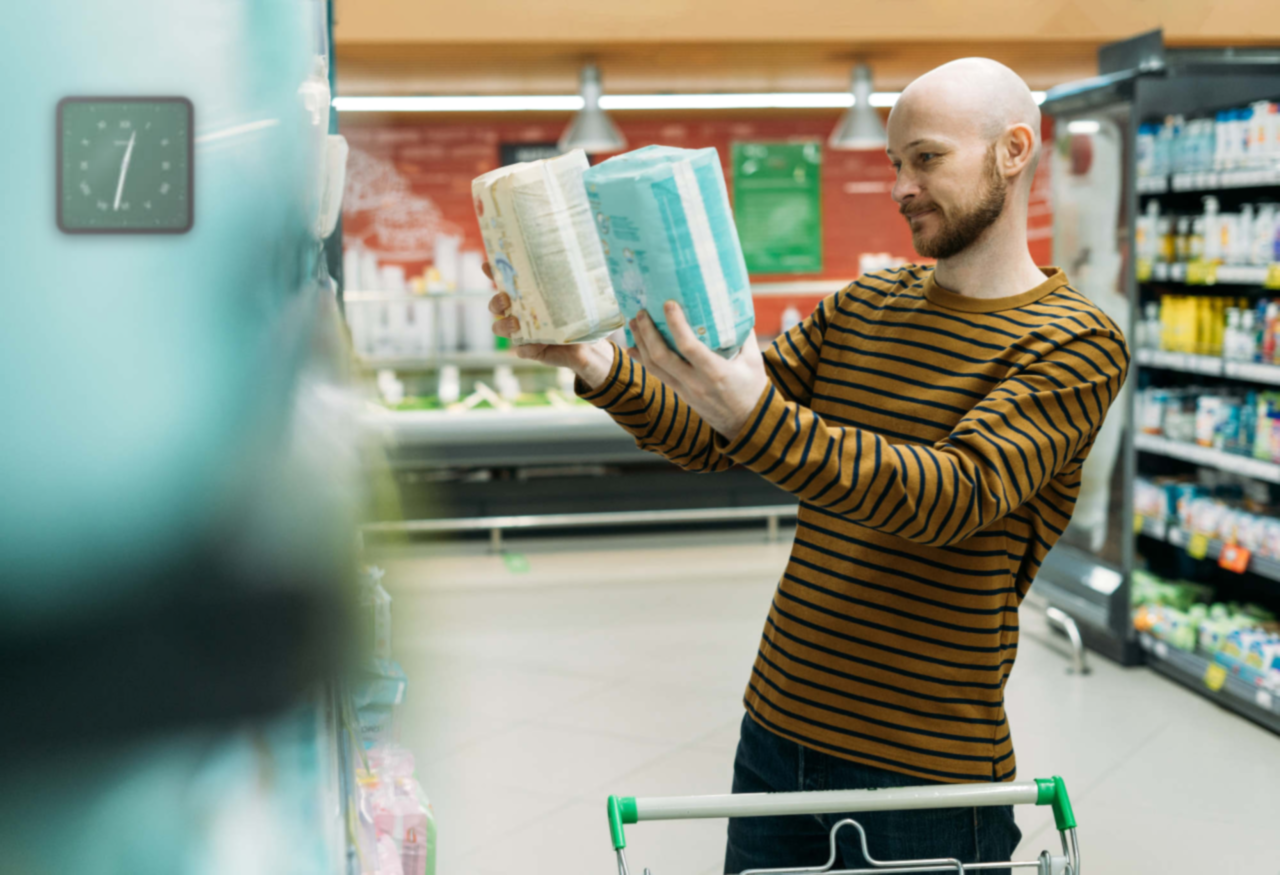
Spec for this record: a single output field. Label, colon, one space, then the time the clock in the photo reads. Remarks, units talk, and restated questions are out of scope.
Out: 12:32
